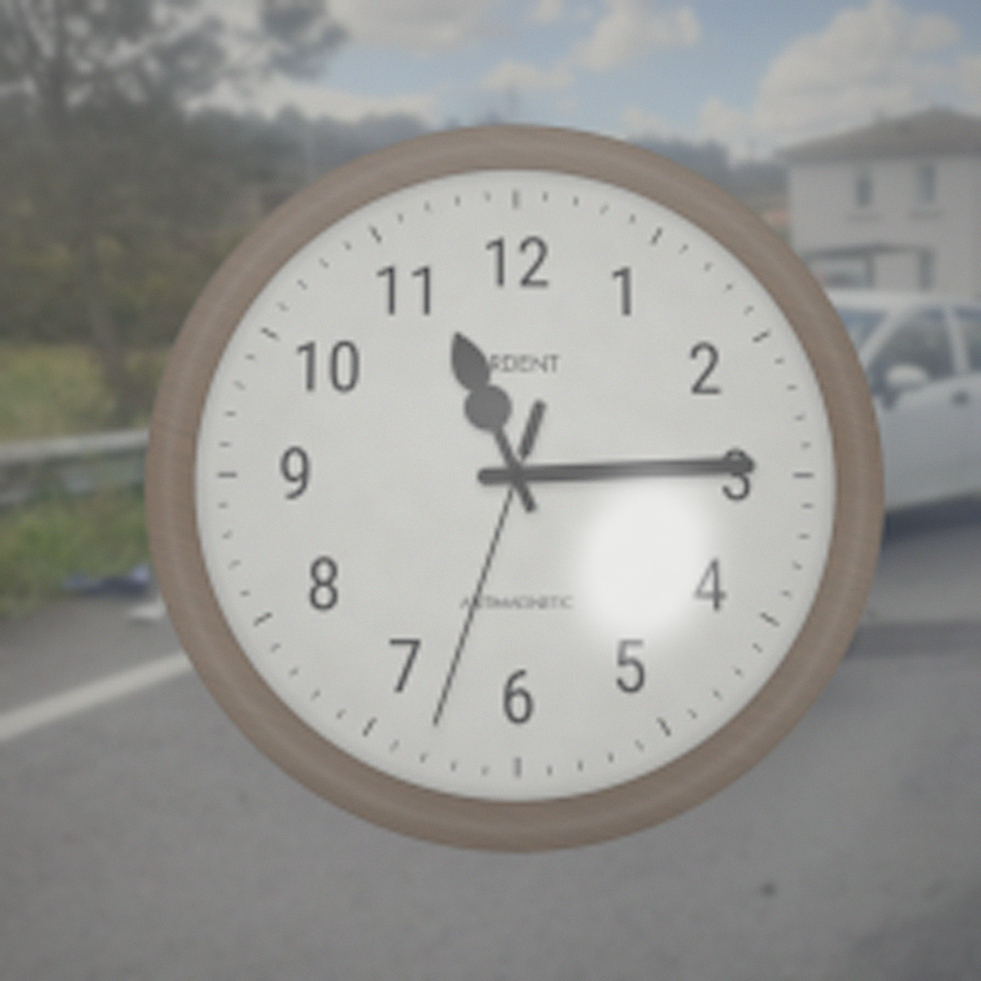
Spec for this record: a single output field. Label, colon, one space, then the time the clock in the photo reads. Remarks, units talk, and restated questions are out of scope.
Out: 11:14:33
